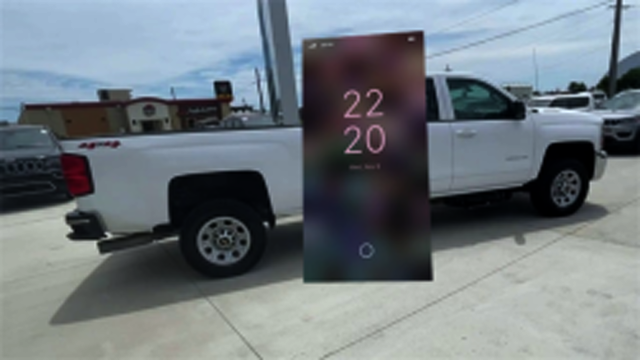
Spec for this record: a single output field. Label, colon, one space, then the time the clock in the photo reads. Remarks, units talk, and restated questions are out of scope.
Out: 22:20
